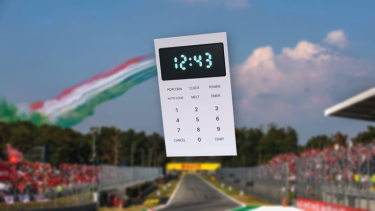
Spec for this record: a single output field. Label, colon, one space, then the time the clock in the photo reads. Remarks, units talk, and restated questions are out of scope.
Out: 12:43
